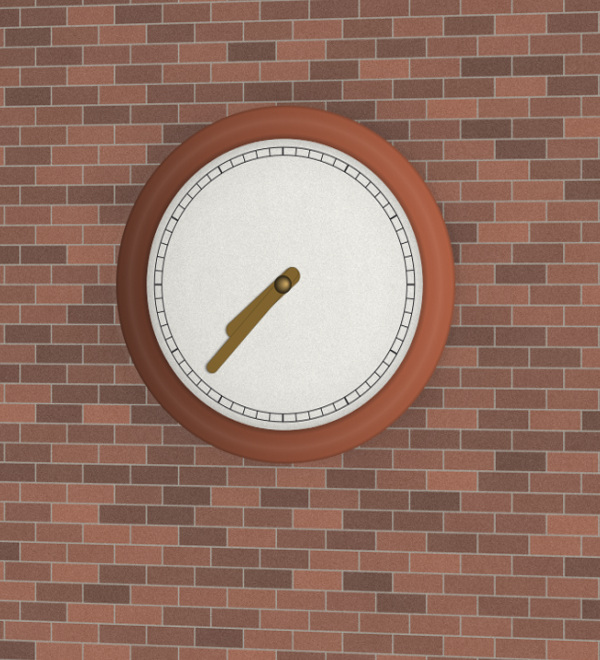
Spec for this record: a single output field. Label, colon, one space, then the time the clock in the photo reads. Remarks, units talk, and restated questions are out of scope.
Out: 7:37
